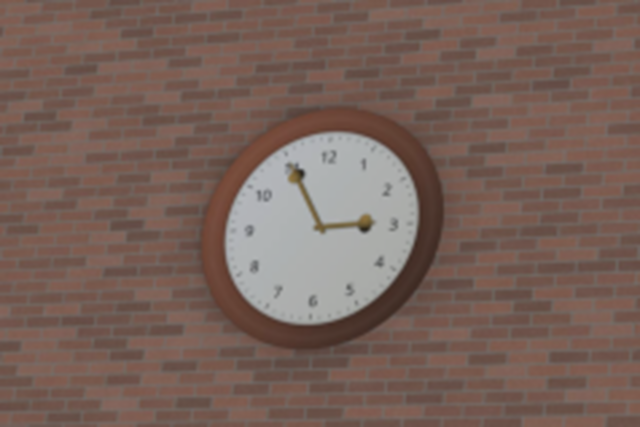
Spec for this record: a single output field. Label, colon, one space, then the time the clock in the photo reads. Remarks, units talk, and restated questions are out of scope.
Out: 2:55
